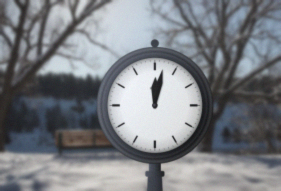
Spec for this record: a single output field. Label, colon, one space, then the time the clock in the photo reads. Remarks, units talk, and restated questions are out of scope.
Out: 12:02
